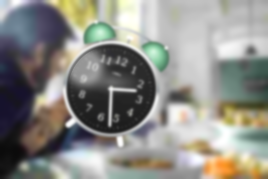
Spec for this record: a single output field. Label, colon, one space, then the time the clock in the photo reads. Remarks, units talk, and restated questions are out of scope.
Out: 2:27
